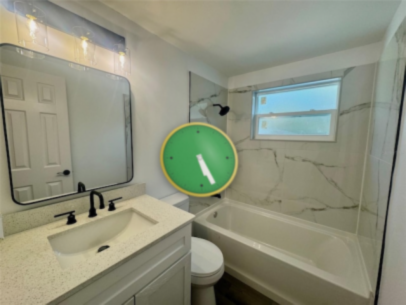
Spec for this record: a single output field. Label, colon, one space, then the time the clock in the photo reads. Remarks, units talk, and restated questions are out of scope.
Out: 5:26
